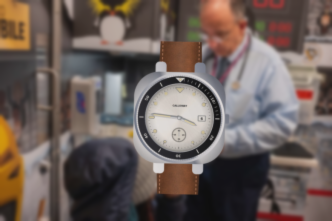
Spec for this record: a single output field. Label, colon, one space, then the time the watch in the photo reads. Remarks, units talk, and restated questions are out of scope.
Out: 3:46
